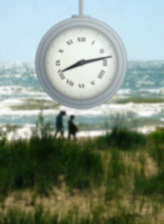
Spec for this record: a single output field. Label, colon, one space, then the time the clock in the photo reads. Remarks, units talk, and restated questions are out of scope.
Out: 8:13
